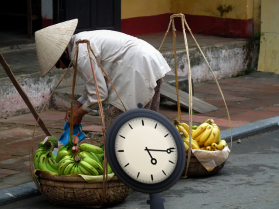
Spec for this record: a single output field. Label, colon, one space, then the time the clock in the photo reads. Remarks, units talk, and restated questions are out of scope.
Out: 5:16
